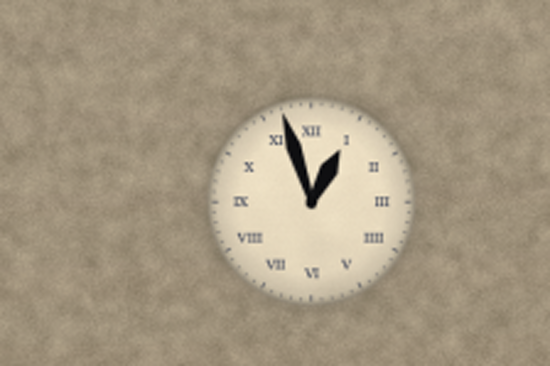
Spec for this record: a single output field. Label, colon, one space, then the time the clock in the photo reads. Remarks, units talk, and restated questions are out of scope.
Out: 12:57
